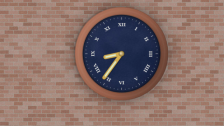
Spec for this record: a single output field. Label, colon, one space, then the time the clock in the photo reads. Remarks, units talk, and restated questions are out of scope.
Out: 8:36
